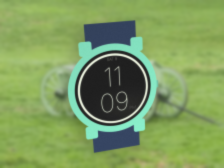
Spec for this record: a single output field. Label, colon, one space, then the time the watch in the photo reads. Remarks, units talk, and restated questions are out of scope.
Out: 11:09
